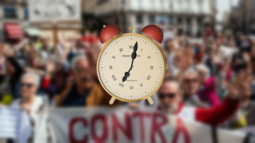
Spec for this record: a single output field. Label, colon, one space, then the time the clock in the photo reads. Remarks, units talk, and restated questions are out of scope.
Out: 7:02
